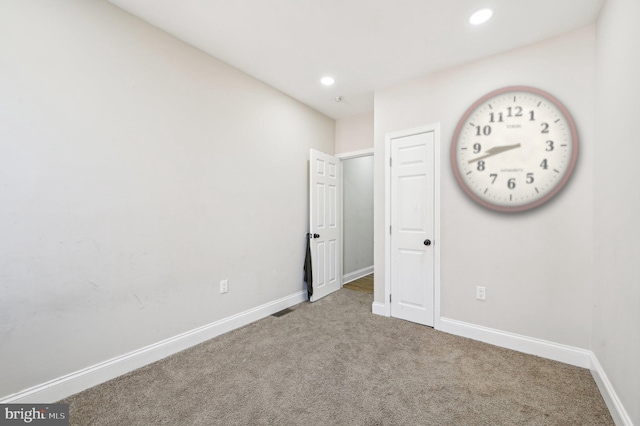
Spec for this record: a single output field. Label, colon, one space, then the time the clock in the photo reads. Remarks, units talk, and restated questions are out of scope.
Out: 8:42
